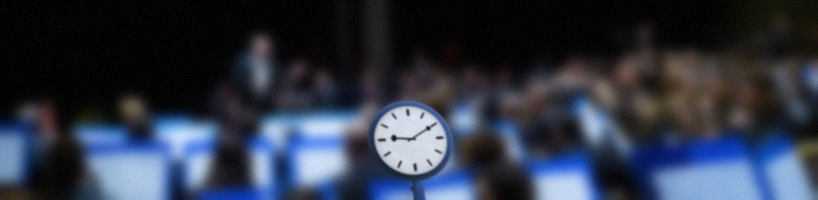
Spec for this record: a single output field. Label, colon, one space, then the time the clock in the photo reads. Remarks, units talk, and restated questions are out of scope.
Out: 9:10
